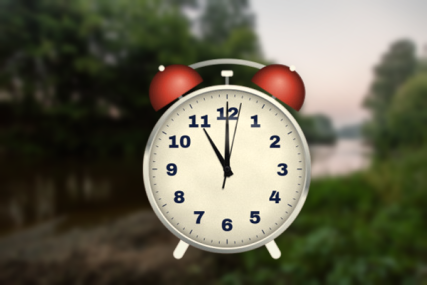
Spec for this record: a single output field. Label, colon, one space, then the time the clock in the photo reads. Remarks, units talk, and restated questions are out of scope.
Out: 11:00:02
